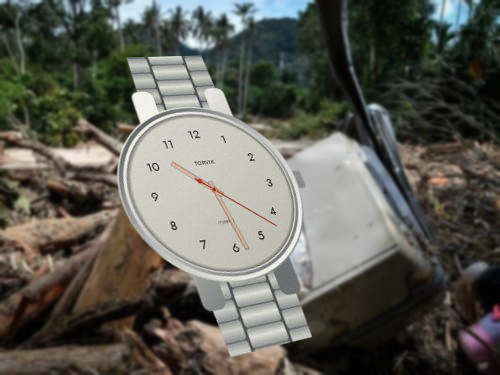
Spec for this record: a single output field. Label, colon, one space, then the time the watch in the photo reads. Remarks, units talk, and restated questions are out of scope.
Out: 10:28:22
